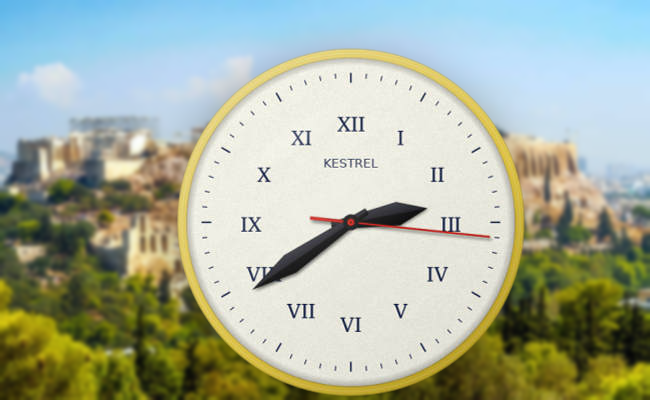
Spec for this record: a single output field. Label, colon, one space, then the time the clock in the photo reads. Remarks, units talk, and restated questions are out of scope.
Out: 2:39:16
